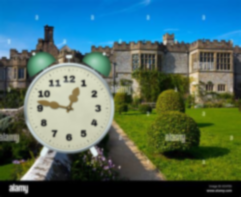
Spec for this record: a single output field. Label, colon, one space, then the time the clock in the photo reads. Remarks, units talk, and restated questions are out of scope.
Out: 12:47
